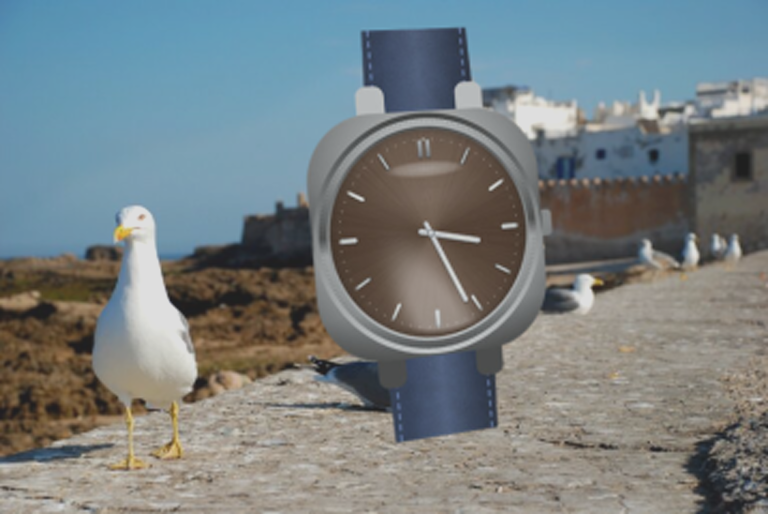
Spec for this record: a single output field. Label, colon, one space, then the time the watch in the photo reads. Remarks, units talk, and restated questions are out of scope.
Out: 3:26
